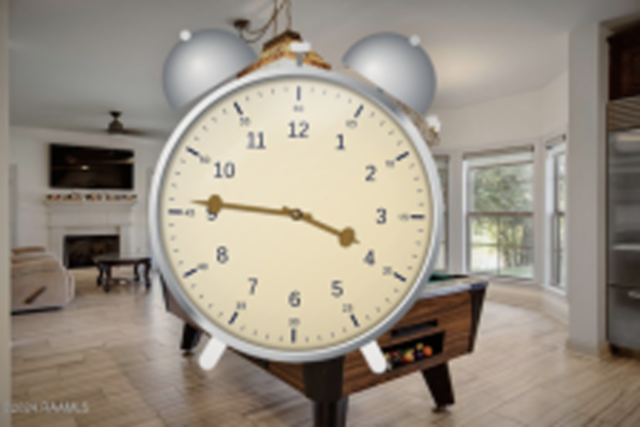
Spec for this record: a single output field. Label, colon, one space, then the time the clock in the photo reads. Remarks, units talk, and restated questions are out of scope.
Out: 3:46
